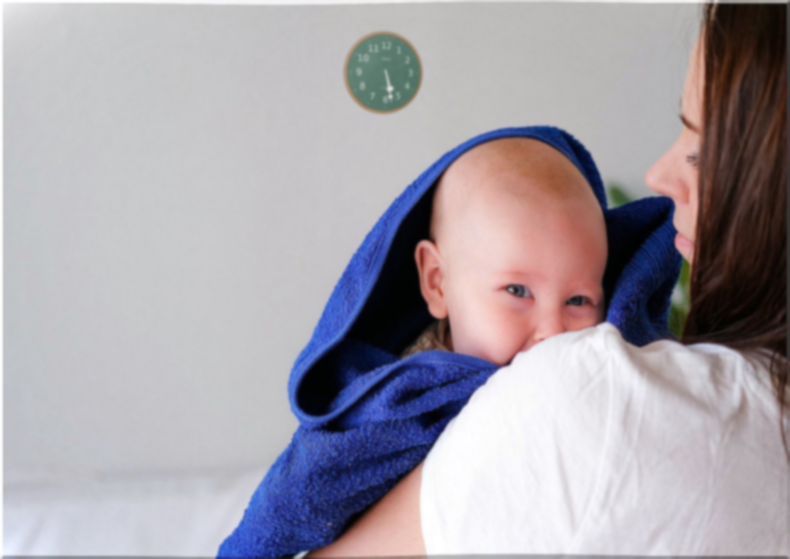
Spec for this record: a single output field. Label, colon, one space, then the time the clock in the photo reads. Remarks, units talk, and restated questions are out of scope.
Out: 5:28
